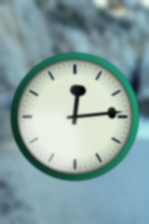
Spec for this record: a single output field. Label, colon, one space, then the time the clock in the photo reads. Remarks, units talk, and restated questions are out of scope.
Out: 12:14
